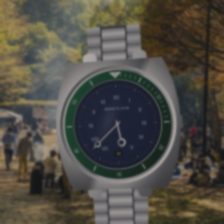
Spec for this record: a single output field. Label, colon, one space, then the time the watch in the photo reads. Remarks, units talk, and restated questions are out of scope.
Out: 5:38
